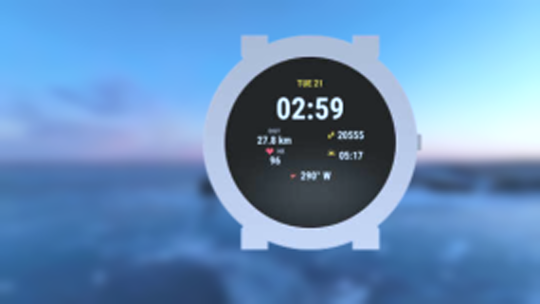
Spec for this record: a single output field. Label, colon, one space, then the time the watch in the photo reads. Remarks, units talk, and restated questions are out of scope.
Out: 2:59
